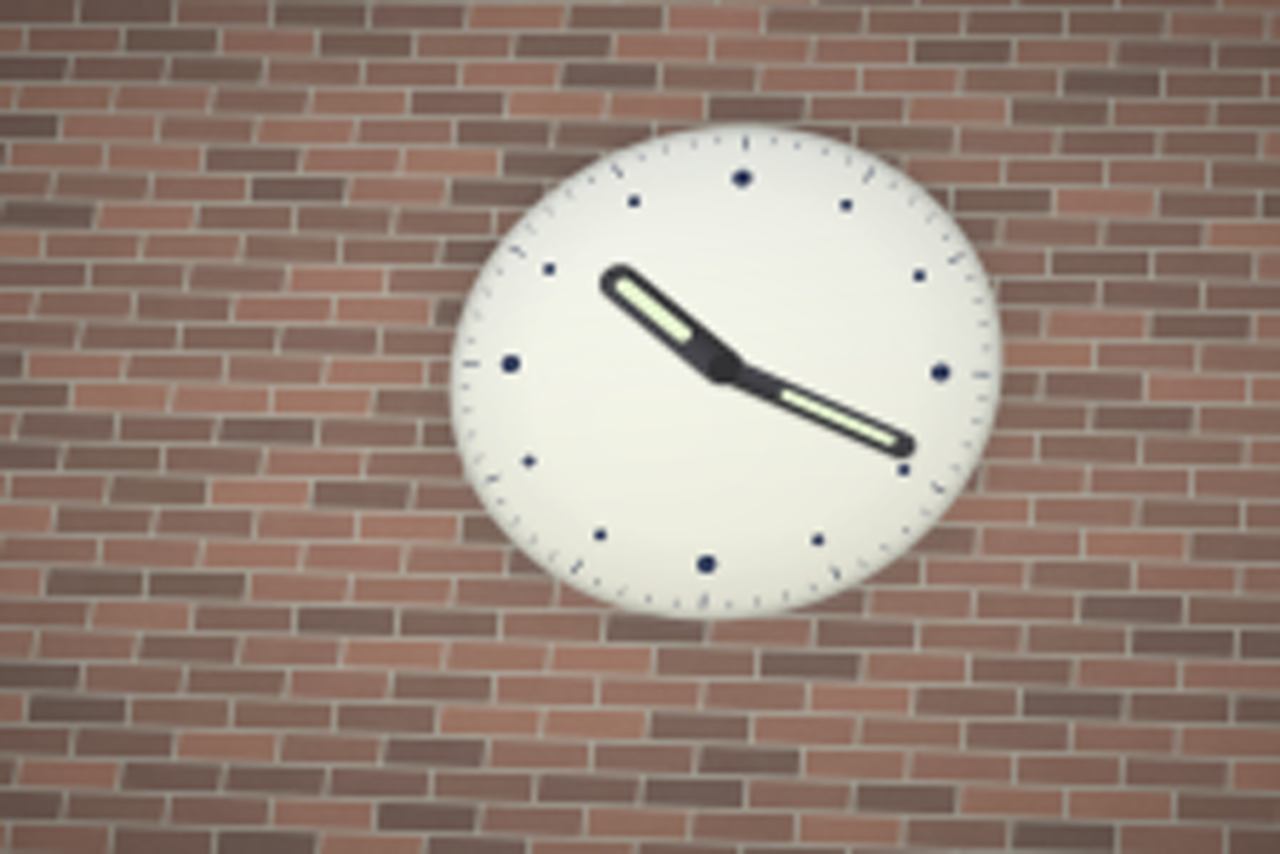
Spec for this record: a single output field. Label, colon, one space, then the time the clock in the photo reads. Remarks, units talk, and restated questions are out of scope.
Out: 10:19
